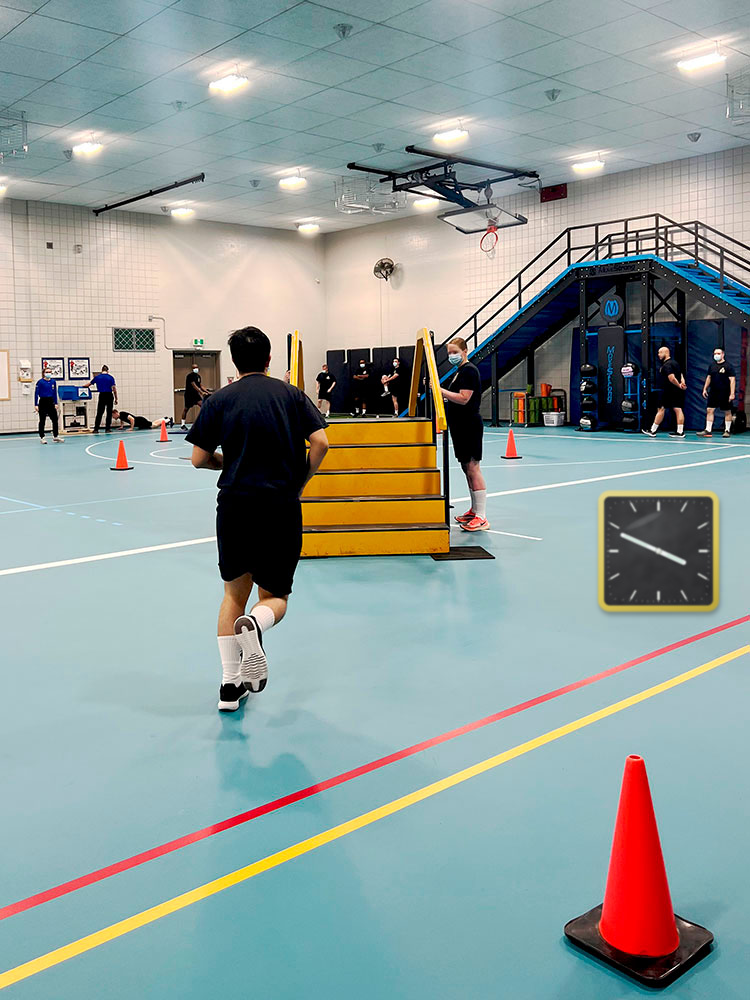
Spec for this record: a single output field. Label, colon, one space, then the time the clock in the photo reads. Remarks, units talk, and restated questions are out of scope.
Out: 3:49
